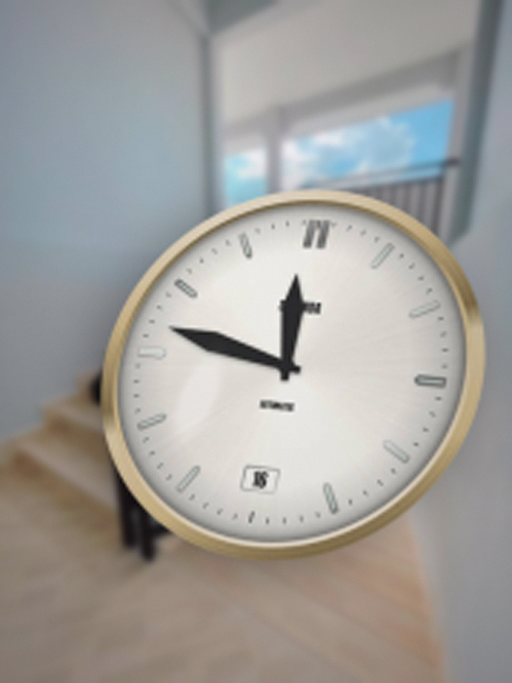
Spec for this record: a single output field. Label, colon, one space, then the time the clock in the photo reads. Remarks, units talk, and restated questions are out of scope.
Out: 11:47
